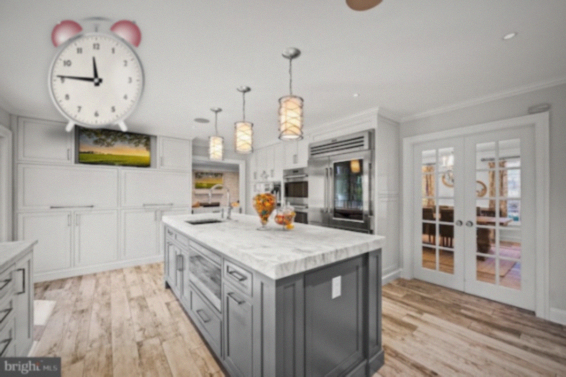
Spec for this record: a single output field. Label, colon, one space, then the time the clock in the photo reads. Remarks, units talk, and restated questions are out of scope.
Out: 11:46
